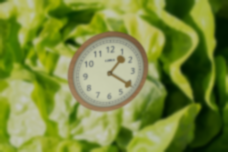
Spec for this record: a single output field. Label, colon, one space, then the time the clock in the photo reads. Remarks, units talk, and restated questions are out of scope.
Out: 1:21
